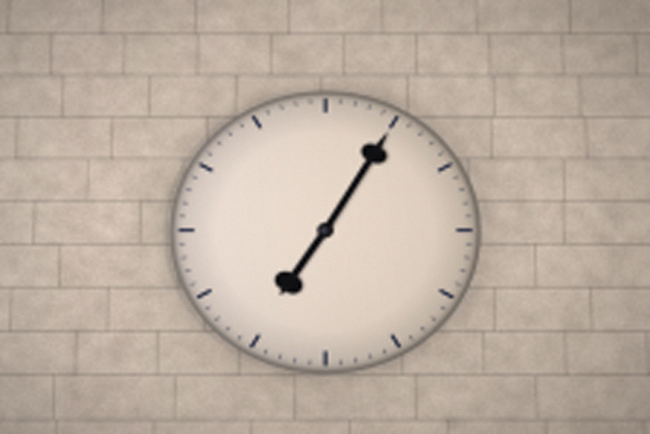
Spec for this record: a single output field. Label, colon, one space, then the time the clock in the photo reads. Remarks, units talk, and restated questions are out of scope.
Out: 7:05
